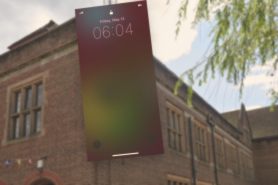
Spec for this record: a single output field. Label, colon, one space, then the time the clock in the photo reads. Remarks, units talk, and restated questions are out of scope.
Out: 6:04
